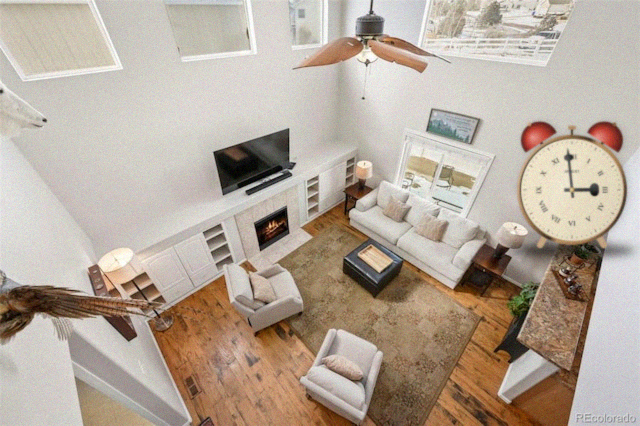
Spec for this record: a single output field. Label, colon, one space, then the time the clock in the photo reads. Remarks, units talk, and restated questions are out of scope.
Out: 2:59
